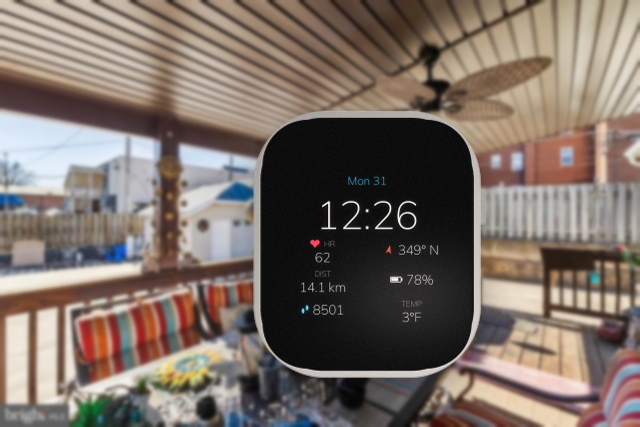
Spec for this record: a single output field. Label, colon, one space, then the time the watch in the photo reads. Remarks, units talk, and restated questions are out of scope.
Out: 12:26
